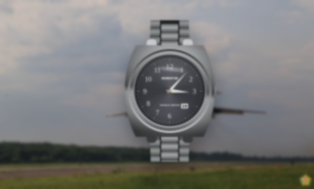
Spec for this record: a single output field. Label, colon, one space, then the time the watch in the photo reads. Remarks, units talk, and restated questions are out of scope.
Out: 3:07
